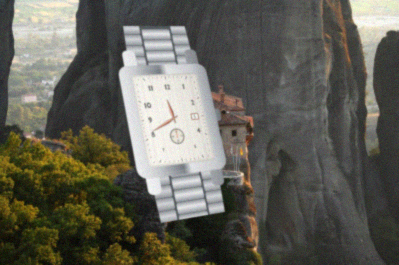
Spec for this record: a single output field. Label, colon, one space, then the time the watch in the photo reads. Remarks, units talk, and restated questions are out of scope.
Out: 11:41
